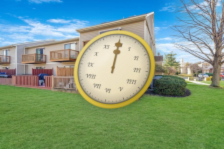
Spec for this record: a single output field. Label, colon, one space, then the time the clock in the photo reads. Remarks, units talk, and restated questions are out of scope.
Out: 12:00
